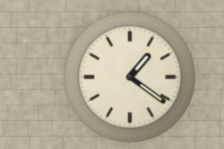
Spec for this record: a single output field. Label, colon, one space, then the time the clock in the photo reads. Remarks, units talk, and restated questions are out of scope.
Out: 1:21
